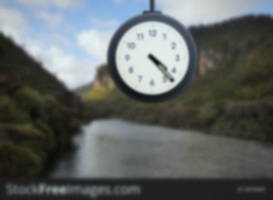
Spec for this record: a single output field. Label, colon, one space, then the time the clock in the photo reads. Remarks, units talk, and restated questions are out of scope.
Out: 4:23
